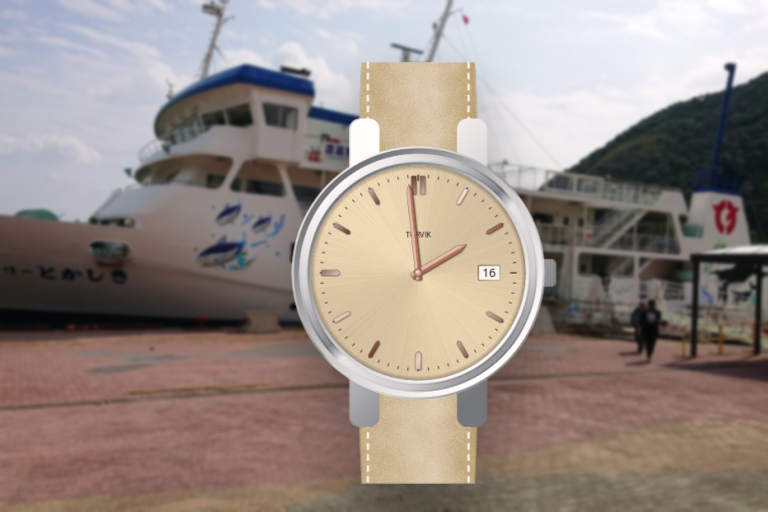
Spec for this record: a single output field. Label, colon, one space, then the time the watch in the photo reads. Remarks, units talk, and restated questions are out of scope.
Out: 1:59
